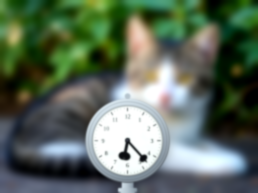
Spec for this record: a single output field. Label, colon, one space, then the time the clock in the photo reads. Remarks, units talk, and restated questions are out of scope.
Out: 6:23
